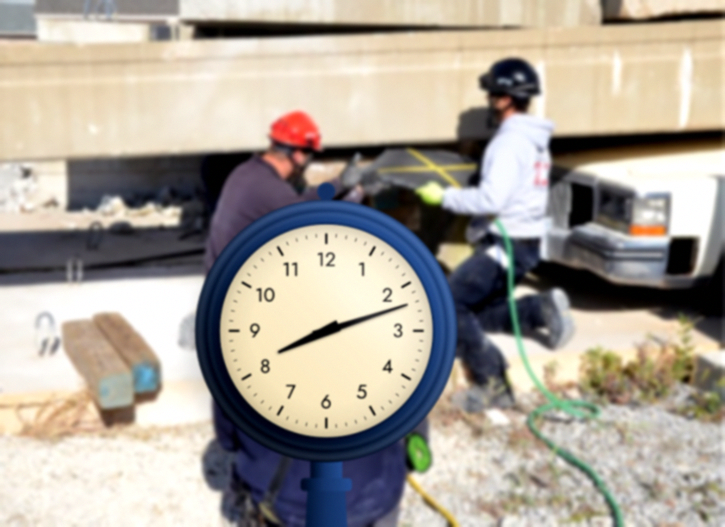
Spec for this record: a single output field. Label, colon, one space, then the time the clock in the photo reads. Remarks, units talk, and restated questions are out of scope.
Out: 8:12
